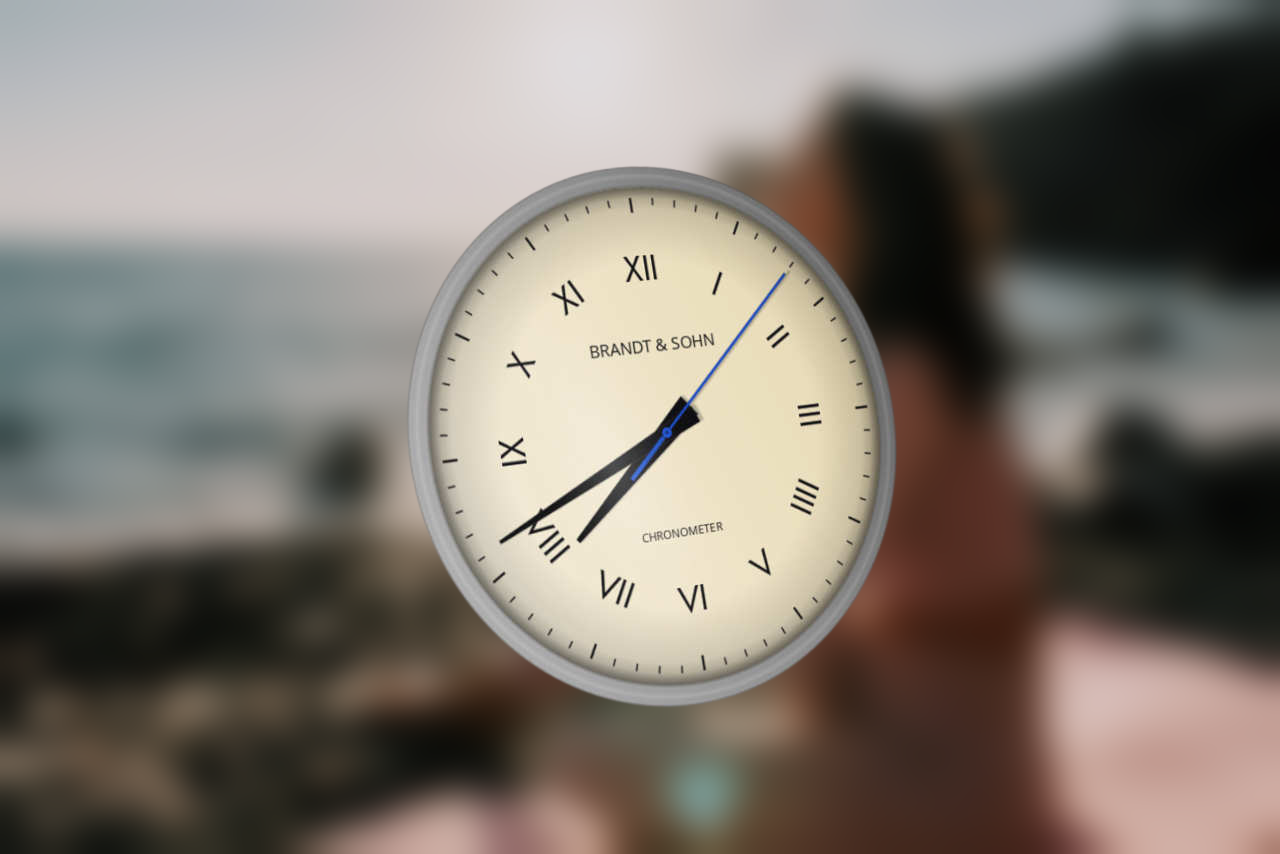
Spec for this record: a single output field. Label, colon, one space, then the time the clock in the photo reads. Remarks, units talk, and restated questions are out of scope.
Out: 7:41:08
